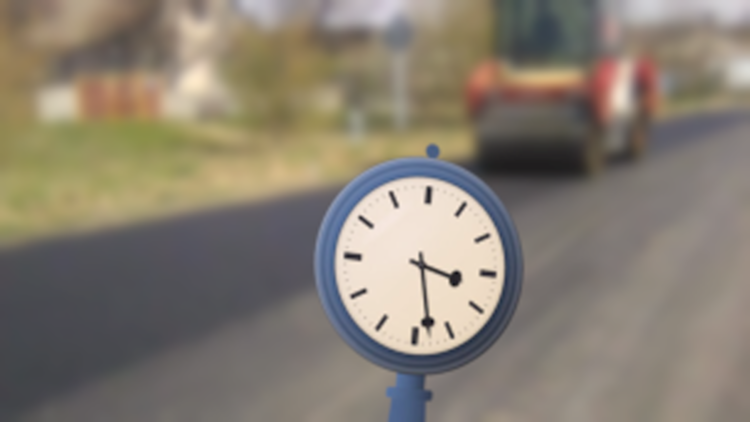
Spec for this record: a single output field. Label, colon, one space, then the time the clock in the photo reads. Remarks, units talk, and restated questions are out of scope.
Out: 3:28
